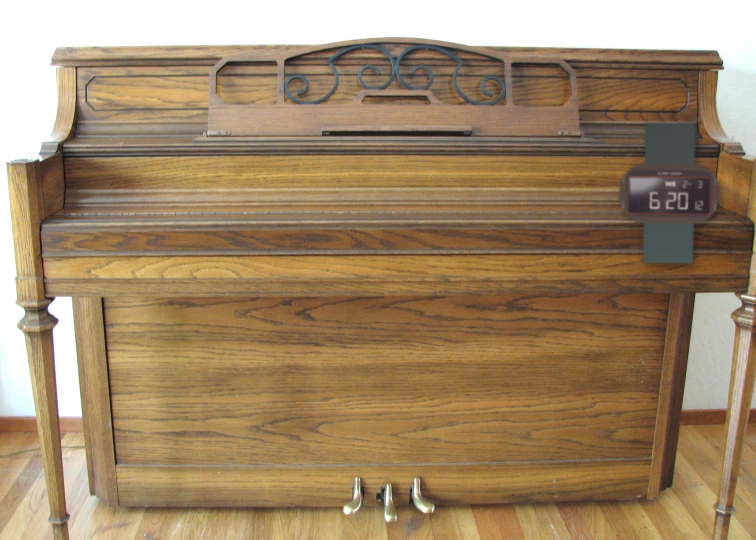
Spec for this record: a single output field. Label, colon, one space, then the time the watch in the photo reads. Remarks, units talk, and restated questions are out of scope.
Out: 6:20
